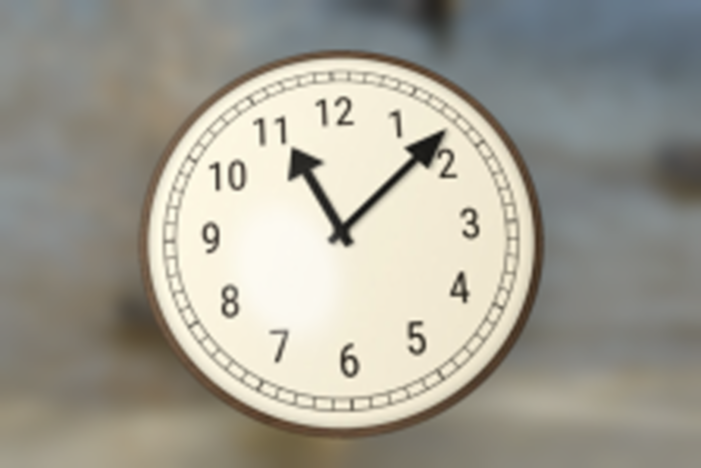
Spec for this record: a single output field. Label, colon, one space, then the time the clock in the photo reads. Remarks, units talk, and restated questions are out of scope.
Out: 11:08
